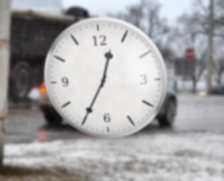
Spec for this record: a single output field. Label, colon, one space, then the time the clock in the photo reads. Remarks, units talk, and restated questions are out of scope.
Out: 12:35
